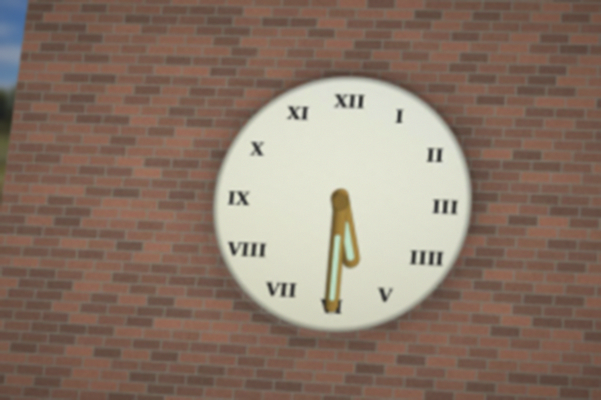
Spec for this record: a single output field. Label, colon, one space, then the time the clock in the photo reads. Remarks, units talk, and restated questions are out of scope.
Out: 5:30
